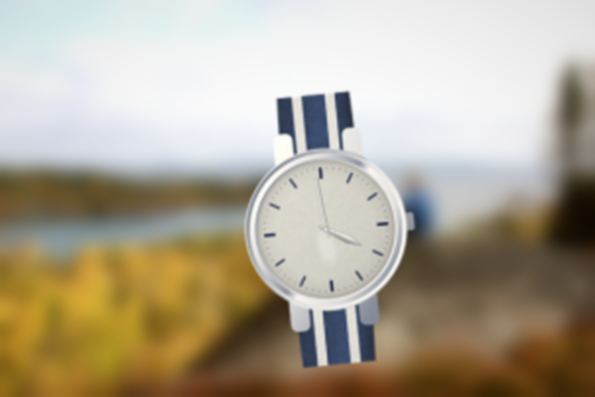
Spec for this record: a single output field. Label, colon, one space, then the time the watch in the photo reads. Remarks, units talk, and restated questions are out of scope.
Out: 3:59
